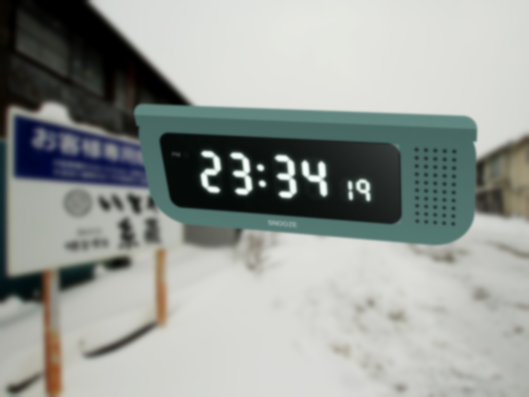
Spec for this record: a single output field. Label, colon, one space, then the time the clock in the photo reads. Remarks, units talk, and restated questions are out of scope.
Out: 23:34:19
